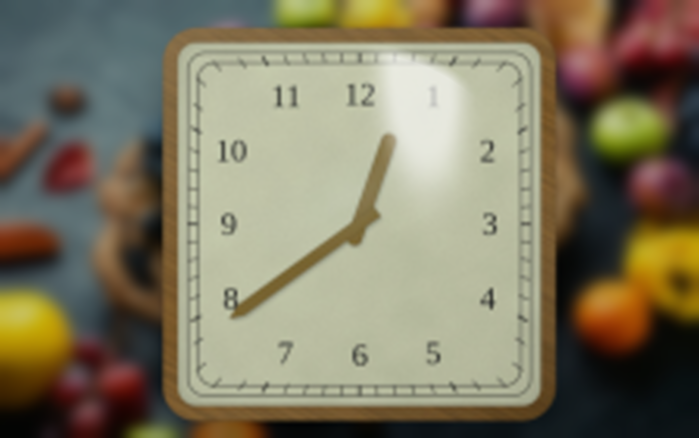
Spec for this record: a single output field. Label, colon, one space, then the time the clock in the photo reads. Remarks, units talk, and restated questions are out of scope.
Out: 12:39
